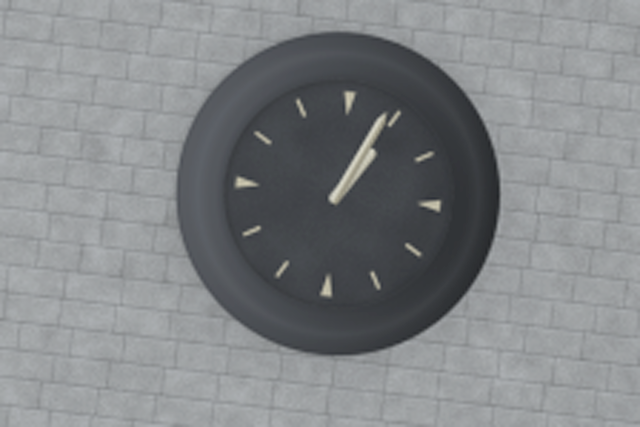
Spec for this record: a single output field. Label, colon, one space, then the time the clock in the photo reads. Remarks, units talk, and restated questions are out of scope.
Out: 1:04
